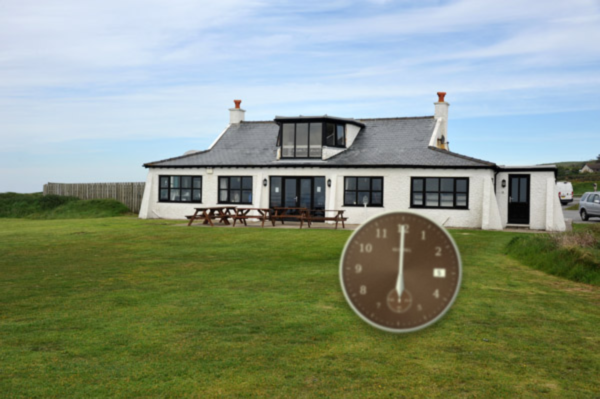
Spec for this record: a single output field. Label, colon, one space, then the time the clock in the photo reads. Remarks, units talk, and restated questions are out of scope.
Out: 6:00
